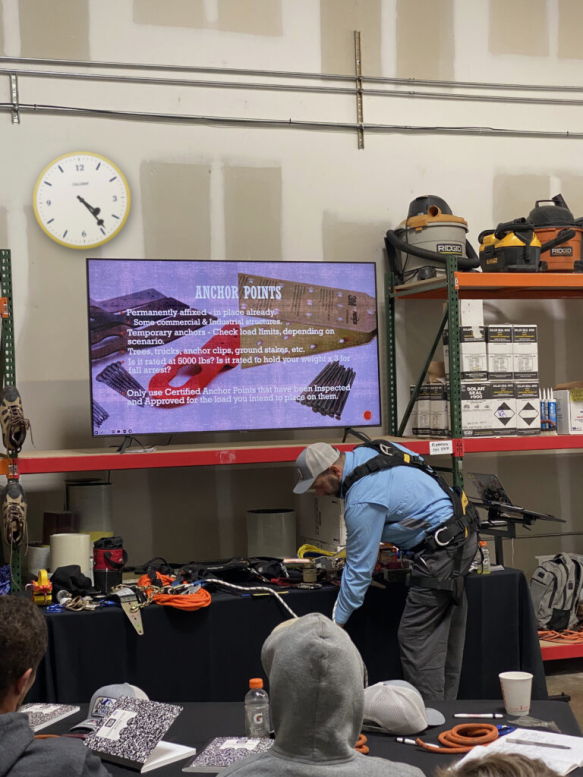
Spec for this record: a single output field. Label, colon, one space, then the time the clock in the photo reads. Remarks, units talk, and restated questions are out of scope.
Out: 4:24
